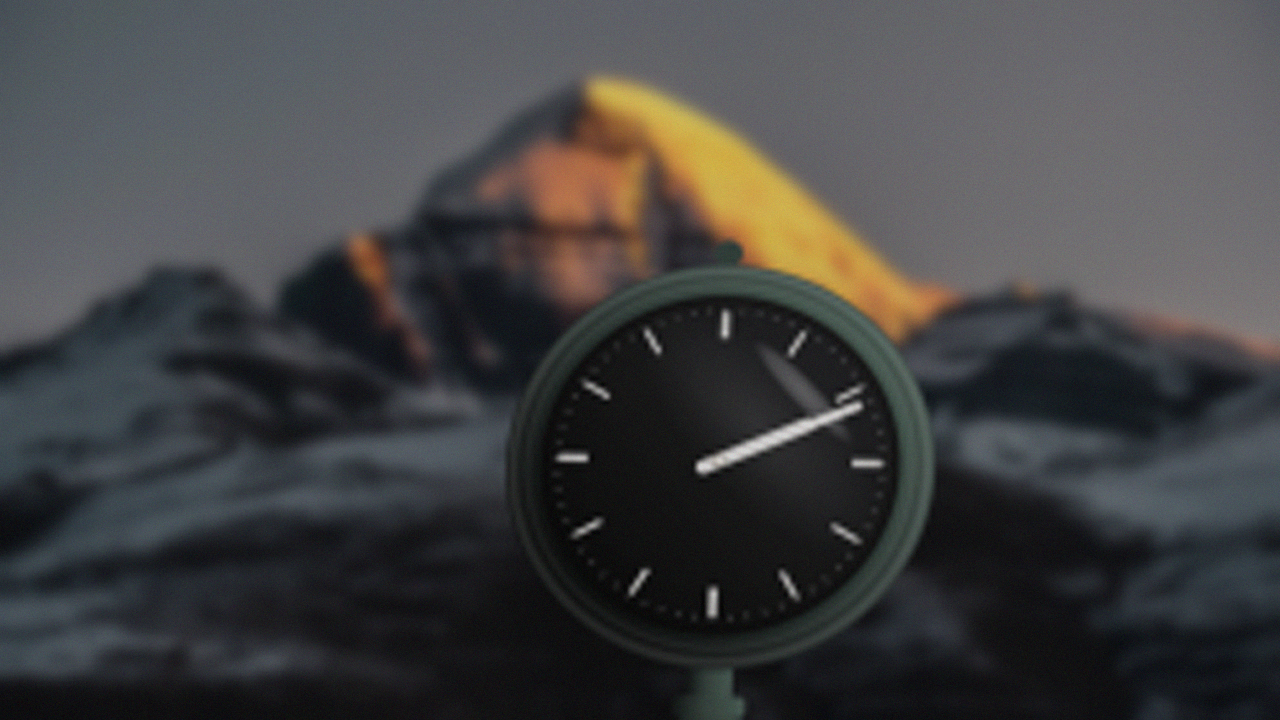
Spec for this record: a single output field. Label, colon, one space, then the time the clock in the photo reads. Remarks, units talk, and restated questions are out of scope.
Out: 2:11
